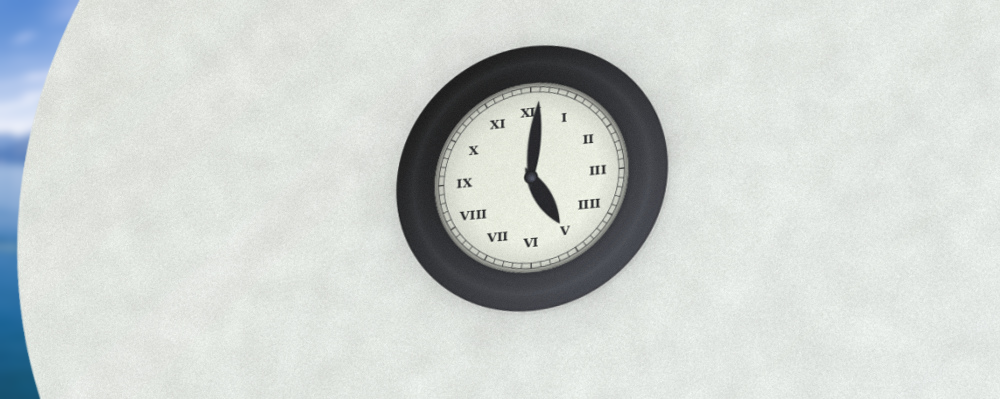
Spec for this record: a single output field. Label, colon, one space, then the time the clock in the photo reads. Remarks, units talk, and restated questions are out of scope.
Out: 5:01
